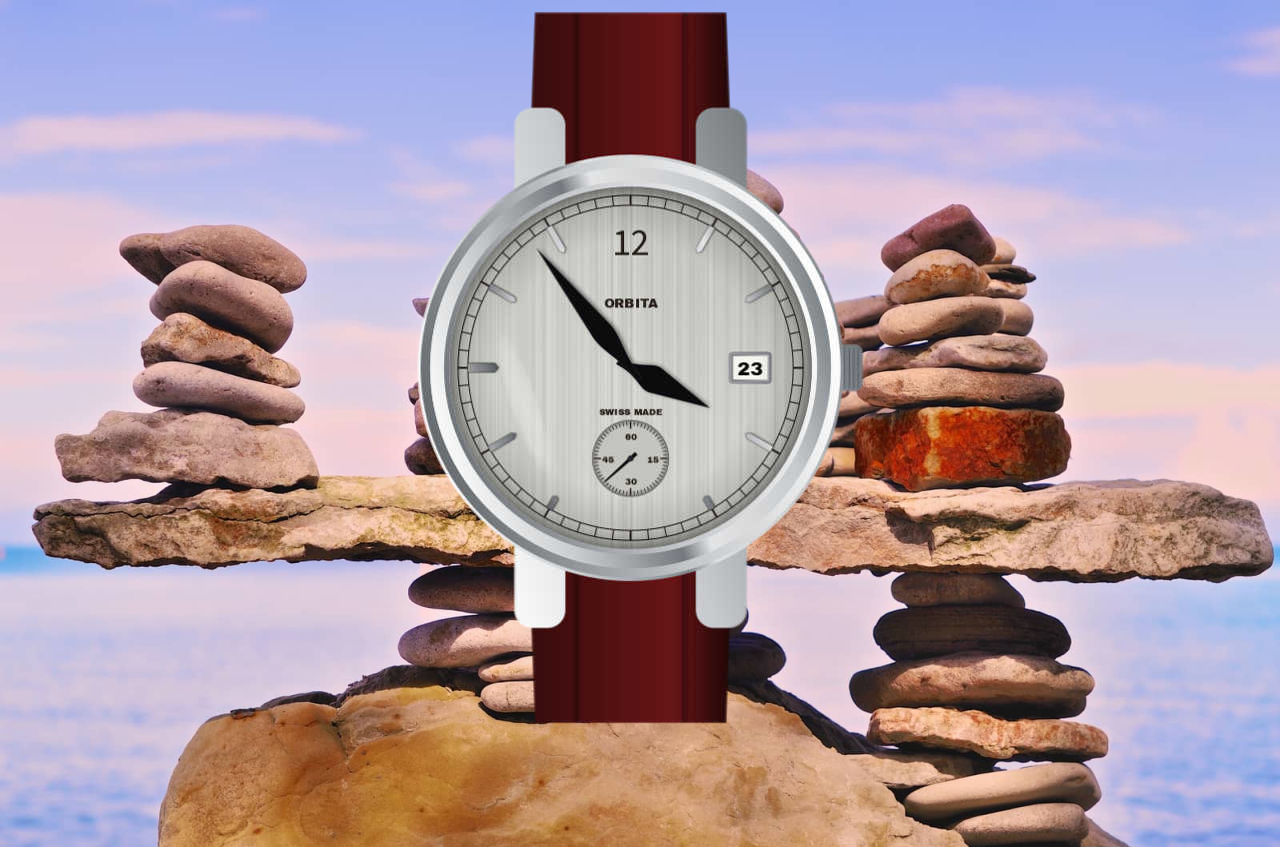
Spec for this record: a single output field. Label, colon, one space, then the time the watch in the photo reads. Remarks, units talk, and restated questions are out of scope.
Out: 3:53:38
